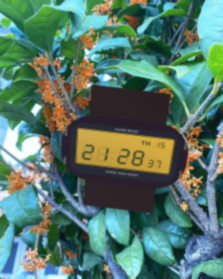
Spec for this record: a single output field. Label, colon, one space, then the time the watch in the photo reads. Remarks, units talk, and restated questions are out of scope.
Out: 21:28
